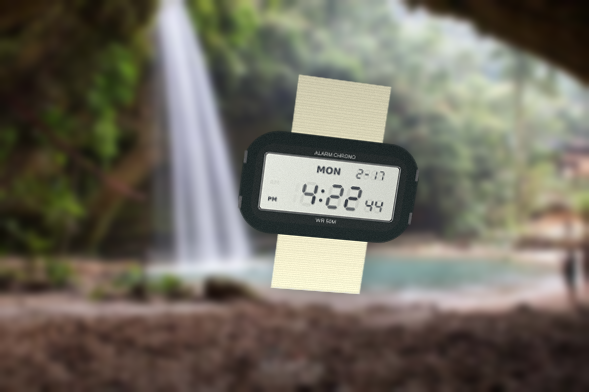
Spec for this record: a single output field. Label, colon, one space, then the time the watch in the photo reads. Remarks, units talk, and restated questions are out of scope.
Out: 4:22:44
